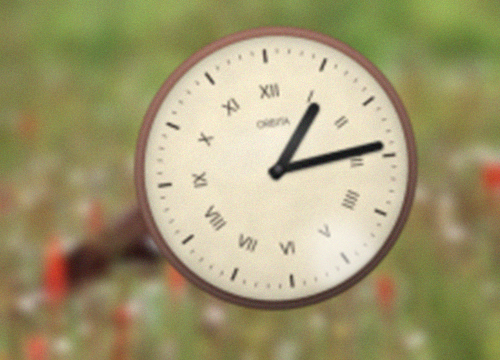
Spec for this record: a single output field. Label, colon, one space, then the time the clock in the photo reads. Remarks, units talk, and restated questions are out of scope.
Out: 1:14
